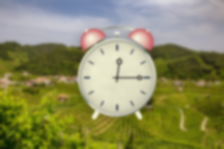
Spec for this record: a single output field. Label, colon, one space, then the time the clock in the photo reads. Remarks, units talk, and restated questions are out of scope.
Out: 12:15
